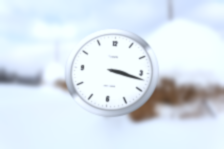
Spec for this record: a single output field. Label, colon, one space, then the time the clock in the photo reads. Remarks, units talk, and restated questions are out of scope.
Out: 3:17
